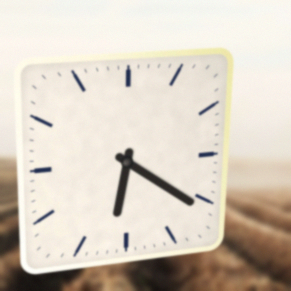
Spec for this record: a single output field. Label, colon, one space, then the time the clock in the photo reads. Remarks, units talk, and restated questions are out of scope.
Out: 6:21
